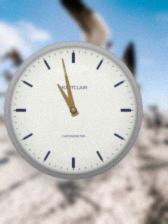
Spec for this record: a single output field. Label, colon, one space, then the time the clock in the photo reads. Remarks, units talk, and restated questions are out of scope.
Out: 10:58
